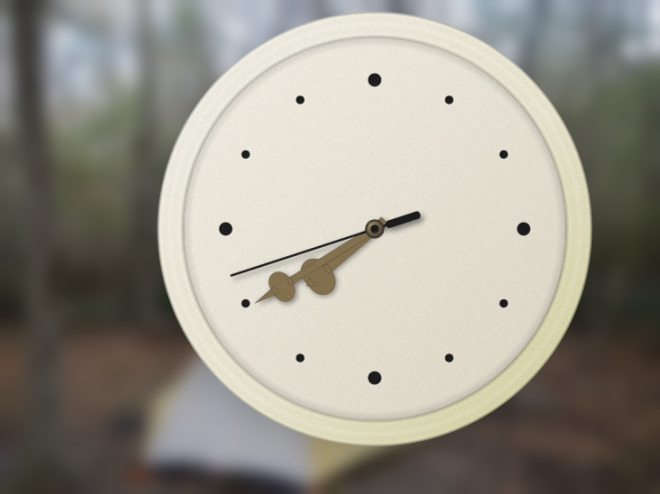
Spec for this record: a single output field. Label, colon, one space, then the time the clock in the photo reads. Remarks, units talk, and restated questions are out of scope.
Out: 7:39:42
